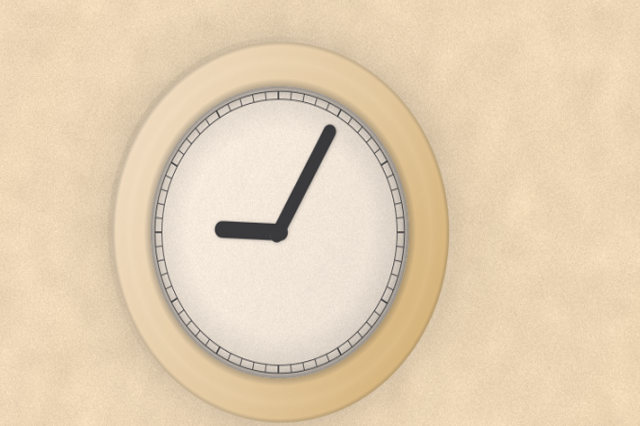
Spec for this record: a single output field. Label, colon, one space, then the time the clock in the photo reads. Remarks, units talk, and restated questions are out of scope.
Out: 9:05
